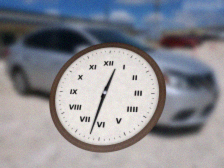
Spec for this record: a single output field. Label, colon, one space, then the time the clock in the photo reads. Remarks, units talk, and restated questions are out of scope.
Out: 12:32
